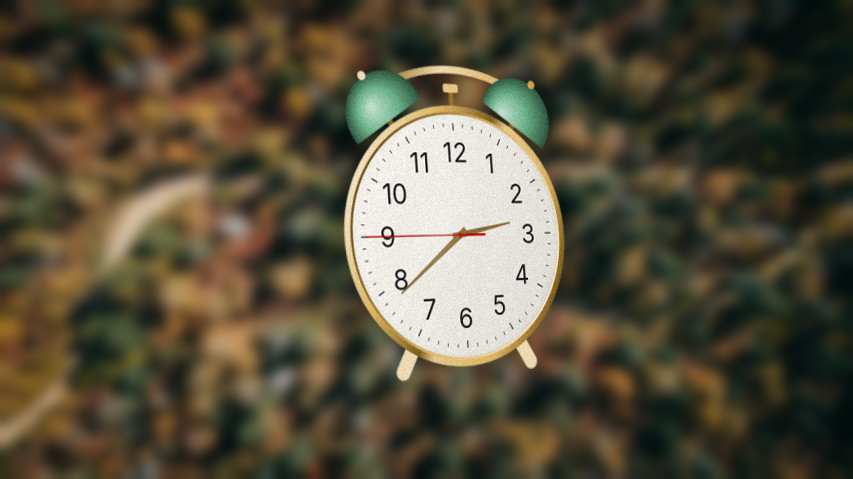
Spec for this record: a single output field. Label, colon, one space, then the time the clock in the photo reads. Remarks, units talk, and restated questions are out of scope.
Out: 2:38:45
